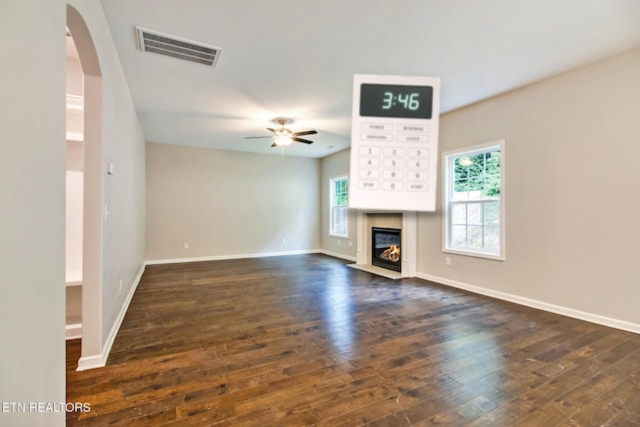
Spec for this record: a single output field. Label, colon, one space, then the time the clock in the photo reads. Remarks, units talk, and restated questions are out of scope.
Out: 3:46
